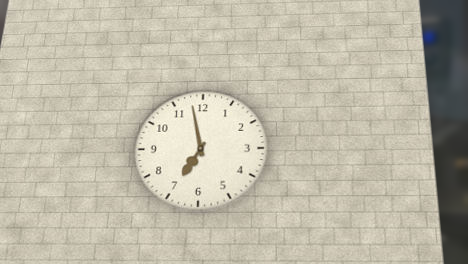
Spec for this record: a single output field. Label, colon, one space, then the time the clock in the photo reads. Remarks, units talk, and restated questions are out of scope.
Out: 6:58
